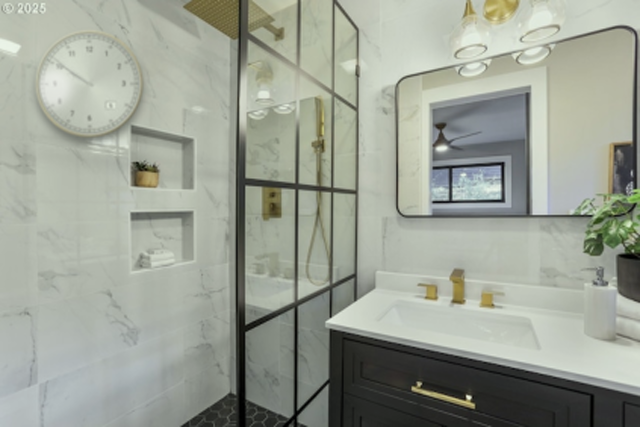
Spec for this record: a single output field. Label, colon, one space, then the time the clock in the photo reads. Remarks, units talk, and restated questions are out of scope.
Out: 9:51
